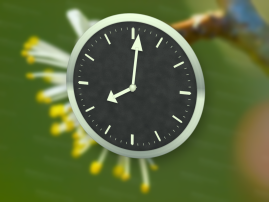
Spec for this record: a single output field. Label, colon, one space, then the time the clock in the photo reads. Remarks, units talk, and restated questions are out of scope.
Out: 8:01
